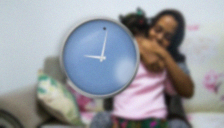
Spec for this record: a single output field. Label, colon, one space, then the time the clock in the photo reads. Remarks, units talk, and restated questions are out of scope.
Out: 9:01
